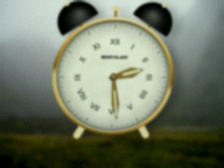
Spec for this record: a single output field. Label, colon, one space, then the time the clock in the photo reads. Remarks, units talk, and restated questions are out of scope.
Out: 2:29
